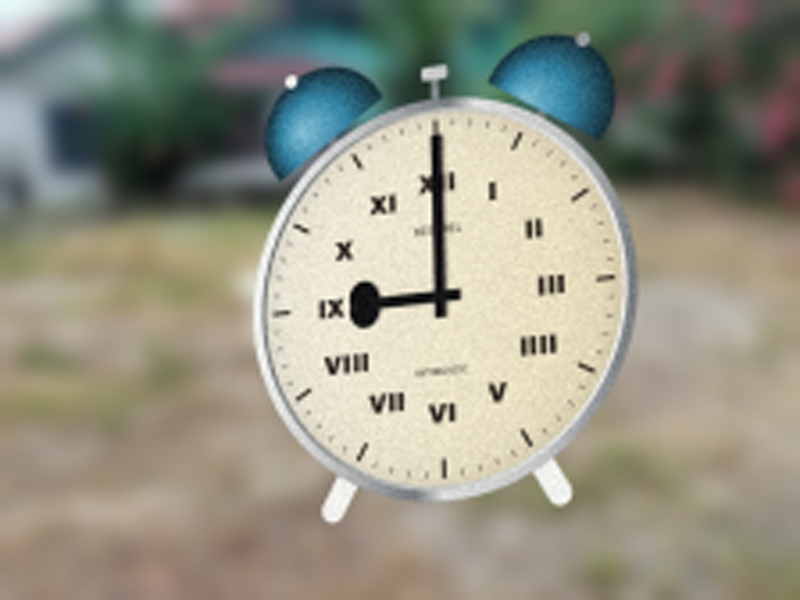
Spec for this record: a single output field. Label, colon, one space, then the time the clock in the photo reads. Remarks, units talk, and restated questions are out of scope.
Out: 9:00
